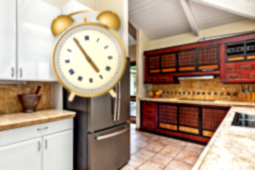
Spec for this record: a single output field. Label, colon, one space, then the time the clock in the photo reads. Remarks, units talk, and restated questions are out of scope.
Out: 4:55
